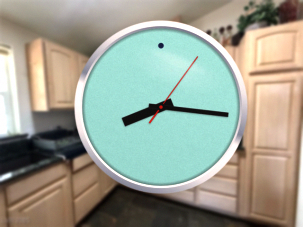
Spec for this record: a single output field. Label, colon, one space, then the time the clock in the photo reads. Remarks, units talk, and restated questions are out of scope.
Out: 8:16:06
